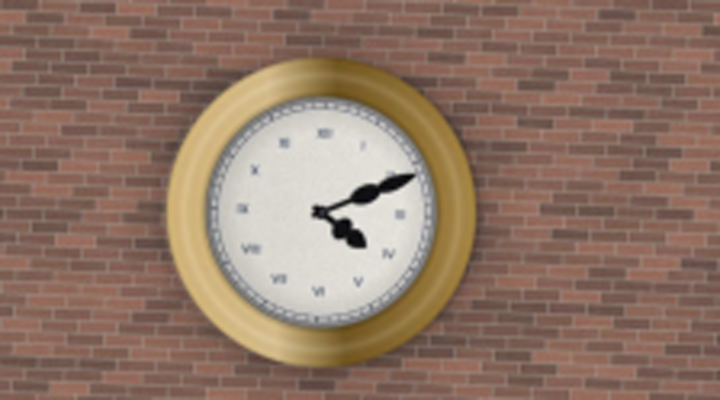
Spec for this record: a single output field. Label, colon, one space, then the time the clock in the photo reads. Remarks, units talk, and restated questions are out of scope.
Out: 4:11
